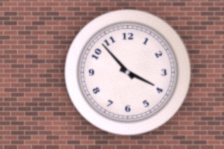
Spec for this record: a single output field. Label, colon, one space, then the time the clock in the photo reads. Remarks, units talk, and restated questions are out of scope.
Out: 3:53
